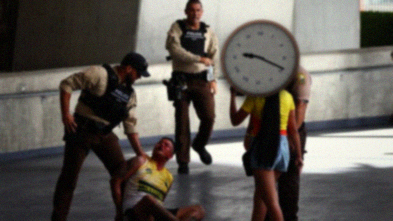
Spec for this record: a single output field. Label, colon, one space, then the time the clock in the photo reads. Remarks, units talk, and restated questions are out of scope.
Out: 9:19
